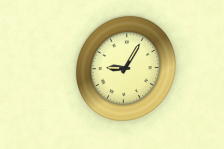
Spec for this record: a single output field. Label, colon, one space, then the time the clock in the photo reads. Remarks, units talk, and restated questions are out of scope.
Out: 9:05
